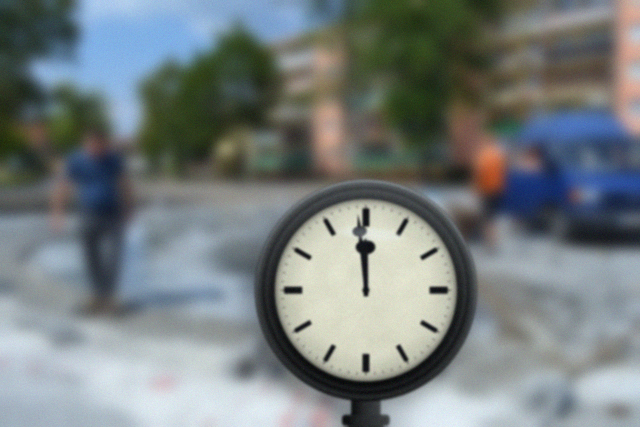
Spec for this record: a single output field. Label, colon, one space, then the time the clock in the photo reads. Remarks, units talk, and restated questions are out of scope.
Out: 11:59
